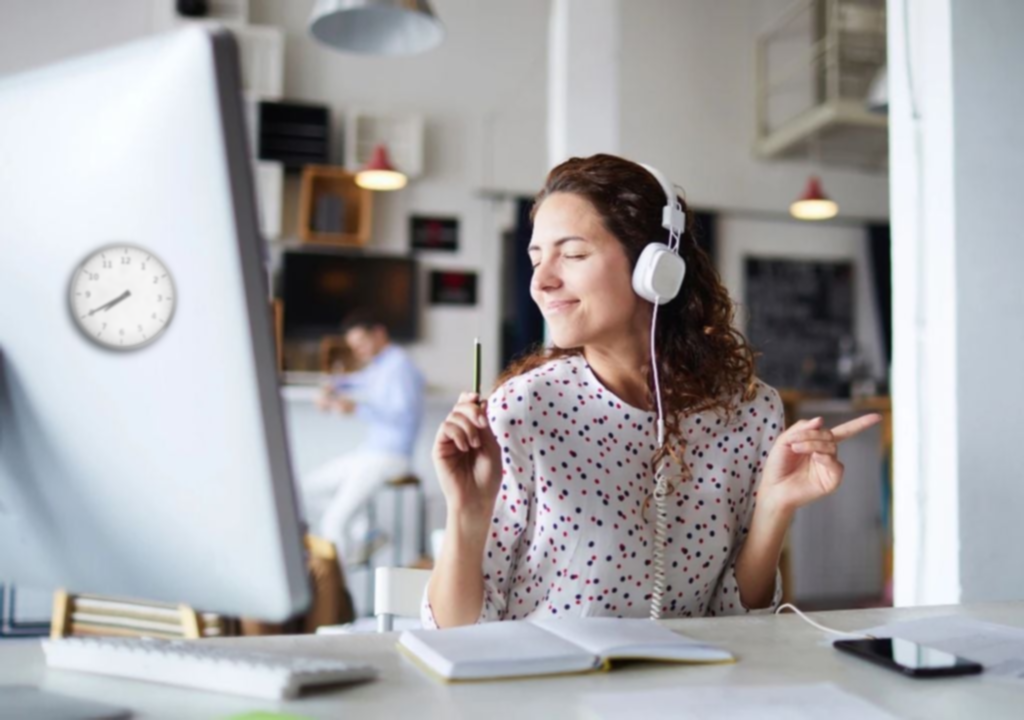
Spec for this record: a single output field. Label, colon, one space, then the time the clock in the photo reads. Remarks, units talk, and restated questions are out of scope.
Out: 7:40
